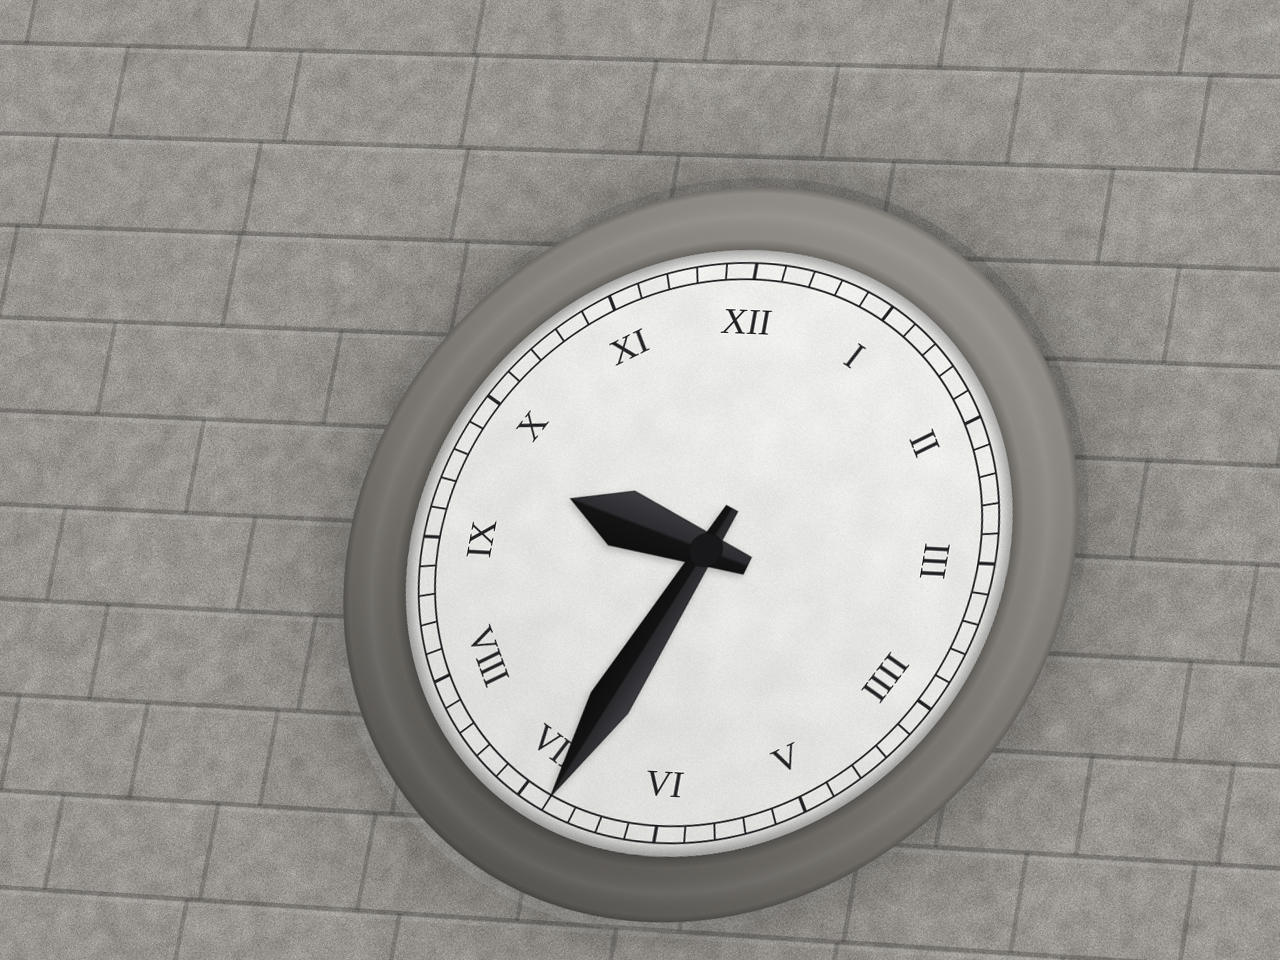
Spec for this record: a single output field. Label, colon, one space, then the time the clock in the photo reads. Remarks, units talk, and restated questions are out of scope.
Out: 9:34
